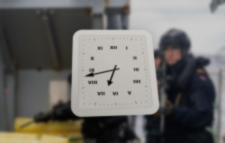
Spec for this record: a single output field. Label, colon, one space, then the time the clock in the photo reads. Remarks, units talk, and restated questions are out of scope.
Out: 6:43
